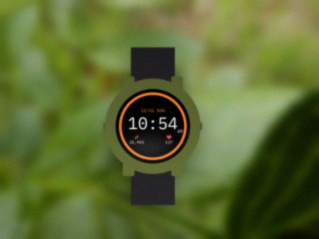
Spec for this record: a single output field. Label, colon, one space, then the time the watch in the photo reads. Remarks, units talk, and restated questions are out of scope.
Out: 10:54
